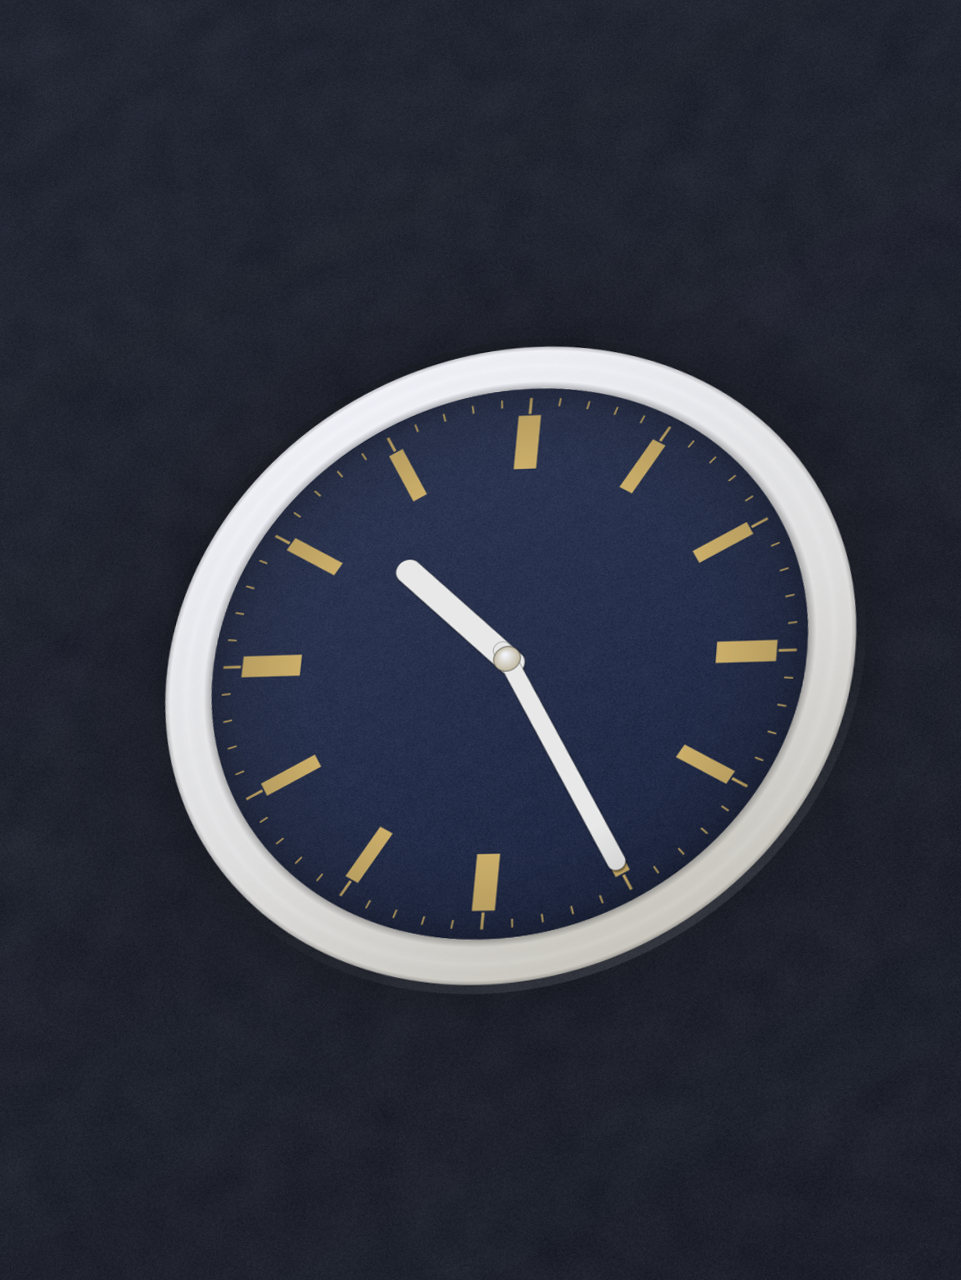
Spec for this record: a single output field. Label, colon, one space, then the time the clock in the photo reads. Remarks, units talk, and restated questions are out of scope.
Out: 10:25
